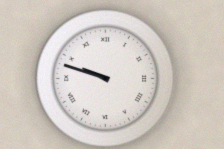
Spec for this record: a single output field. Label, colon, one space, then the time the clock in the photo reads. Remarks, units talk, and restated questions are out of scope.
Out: 9:48
